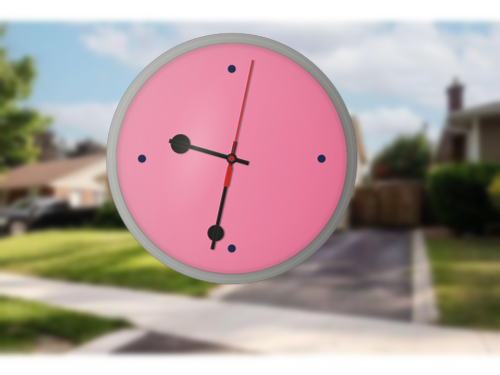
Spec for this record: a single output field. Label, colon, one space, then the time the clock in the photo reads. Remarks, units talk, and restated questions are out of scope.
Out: 9:32:02
